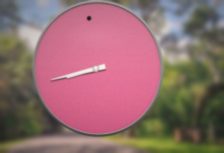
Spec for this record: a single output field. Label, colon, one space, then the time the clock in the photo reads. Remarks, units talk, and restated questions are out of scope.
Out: 8:44
